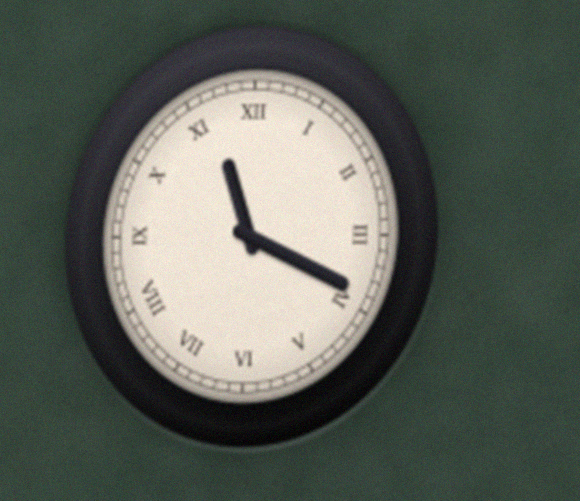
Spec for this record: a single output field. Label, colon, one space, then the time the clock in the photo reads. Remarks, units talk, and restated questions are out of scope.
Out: 11:19
